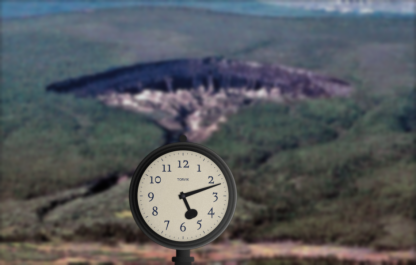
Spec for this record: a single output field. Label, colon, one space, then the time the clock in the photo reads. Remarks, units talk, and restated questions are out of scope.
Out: 5:12
